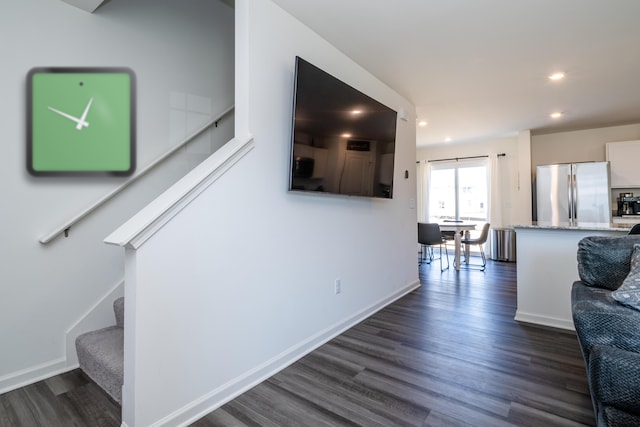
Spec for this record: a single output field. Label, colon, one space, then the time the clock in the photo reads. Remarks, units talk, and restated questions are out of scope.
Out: 12:49
